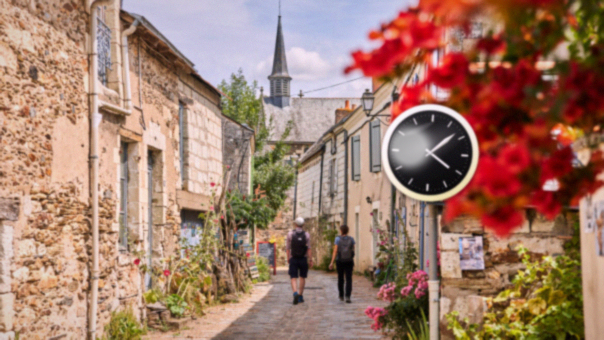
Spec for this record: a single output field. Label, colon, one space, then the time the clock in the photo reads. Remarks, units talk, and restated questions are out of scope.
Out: 4:08
